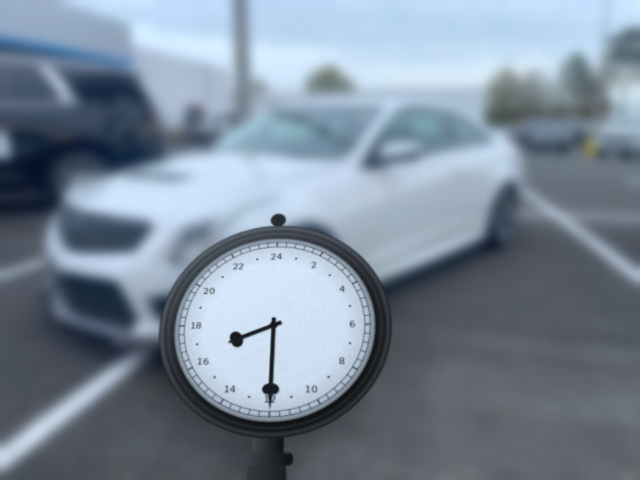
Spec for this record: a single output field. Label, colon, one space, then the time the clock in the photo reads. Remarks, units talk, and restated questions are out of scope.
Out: 16:30
